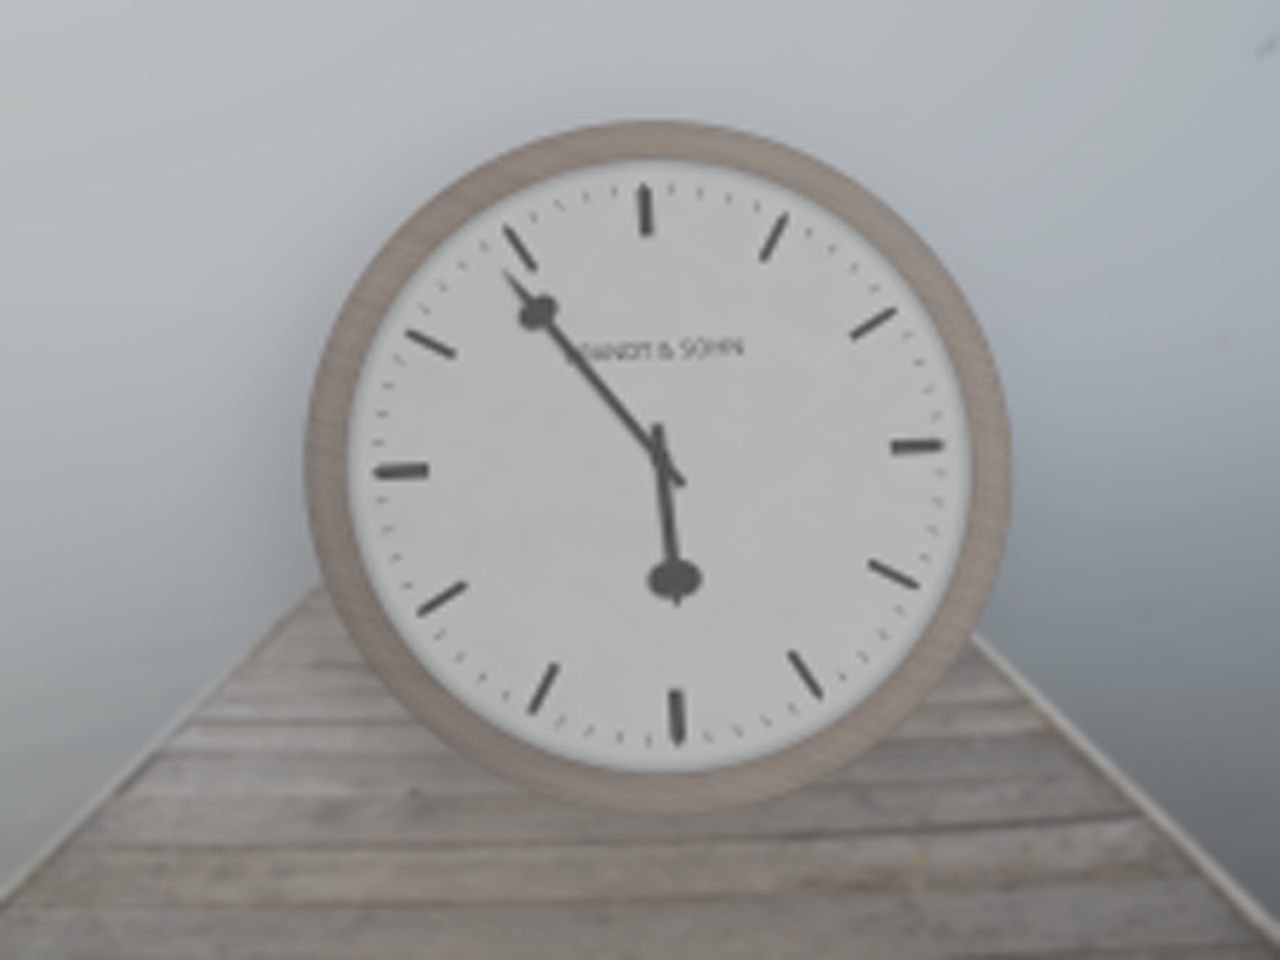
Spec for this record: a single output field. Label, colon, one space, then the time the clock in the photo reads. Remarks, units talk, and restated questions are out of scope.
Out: 5:54
